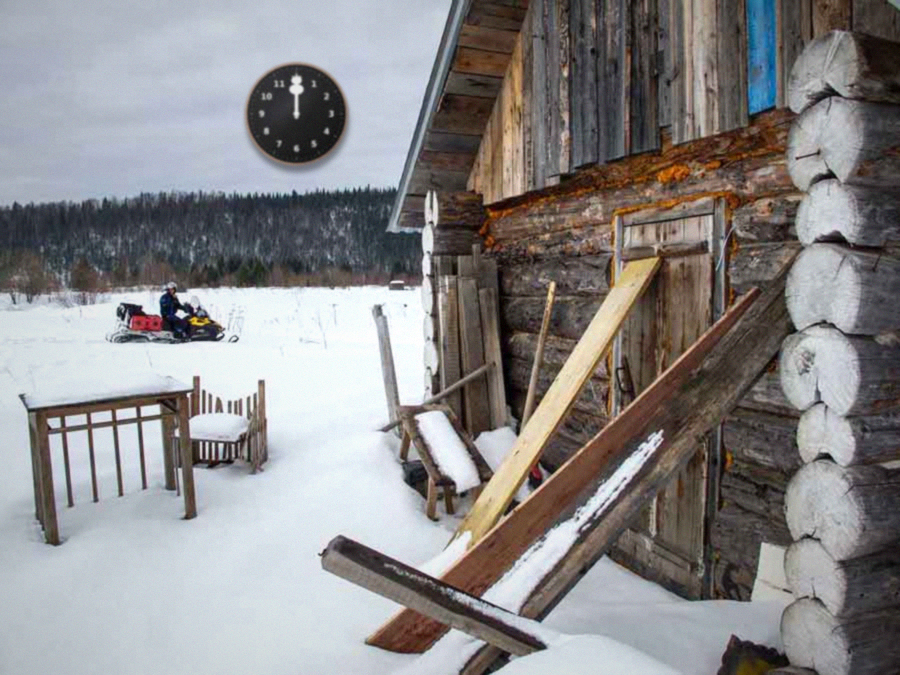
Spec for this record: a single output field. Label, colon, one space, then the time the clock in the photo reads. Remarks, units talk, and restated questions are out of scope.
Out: 12:00
